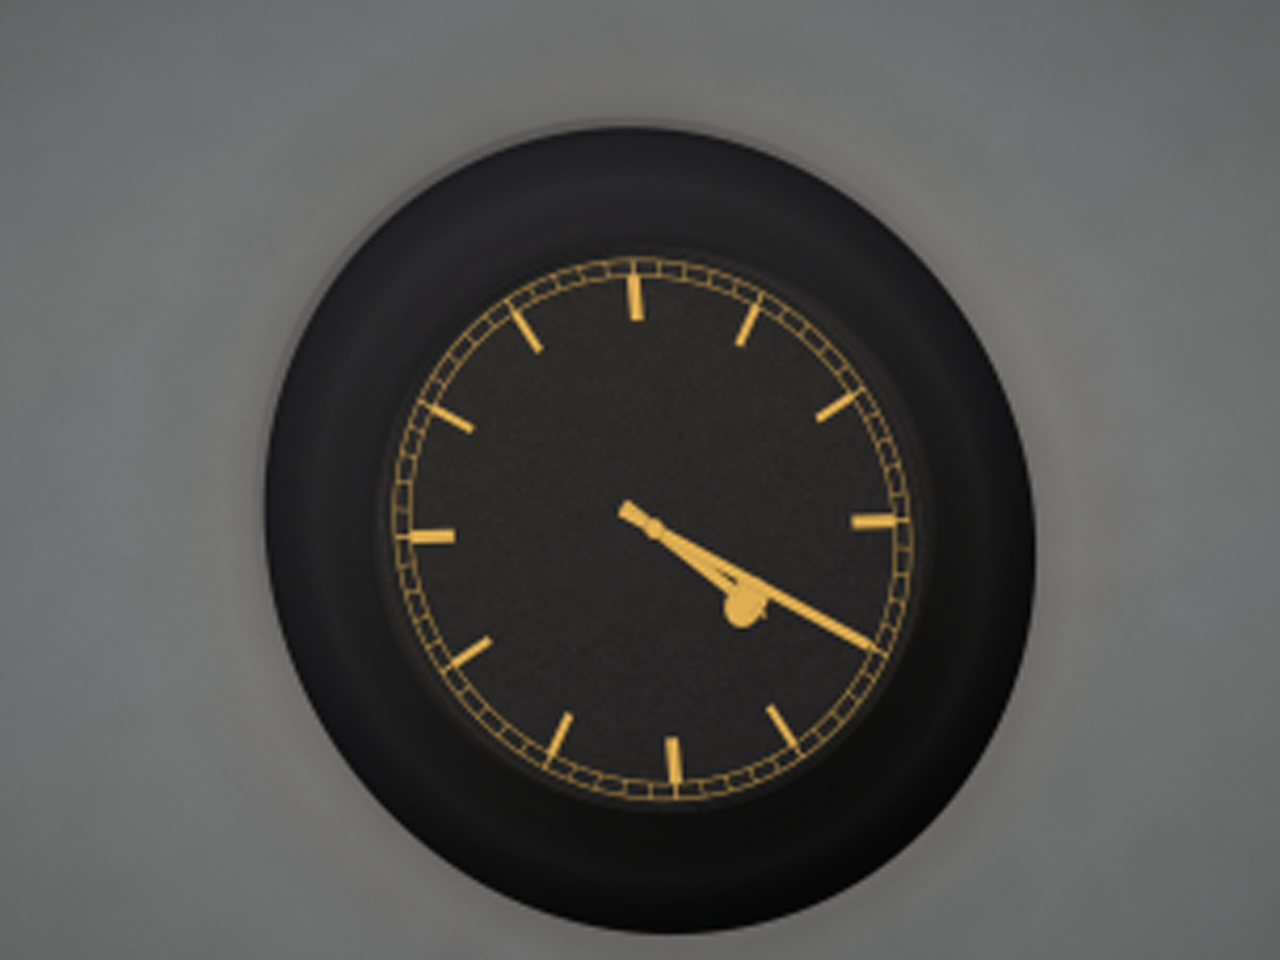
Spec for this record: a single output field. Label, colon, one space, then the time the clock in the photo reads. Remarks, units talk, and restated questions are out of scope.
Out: 4:20
